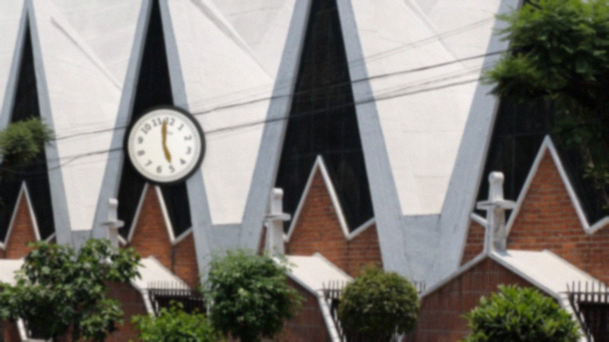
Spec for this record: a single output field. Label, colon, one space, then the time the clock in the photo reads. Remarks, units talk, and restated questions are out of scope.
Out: 4:58
